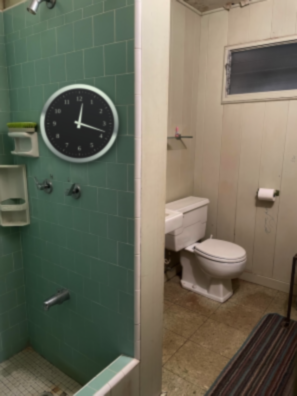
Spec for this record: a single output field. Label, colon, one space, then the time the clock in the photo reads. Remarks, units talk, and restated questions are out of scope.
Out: 12:18
